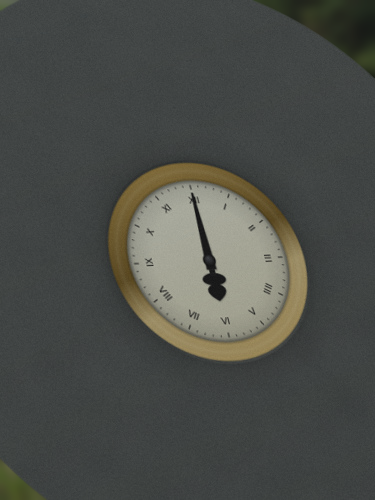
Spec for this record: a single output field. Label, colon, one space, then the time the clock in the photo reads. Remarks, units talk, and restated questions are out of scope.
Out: 6:00
